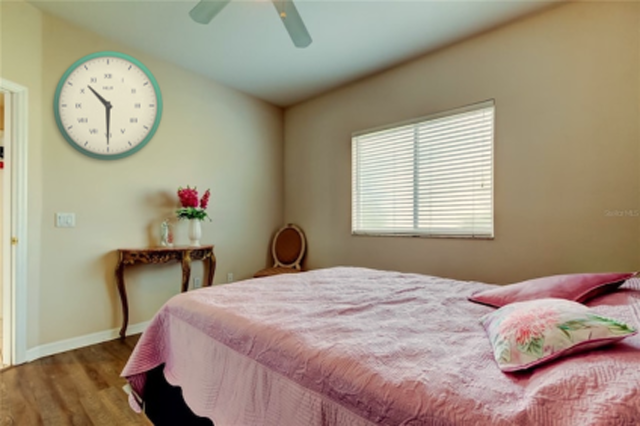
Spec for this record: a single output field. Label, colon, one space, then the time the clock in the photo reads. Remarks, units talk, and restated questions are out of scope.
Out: 10:30
